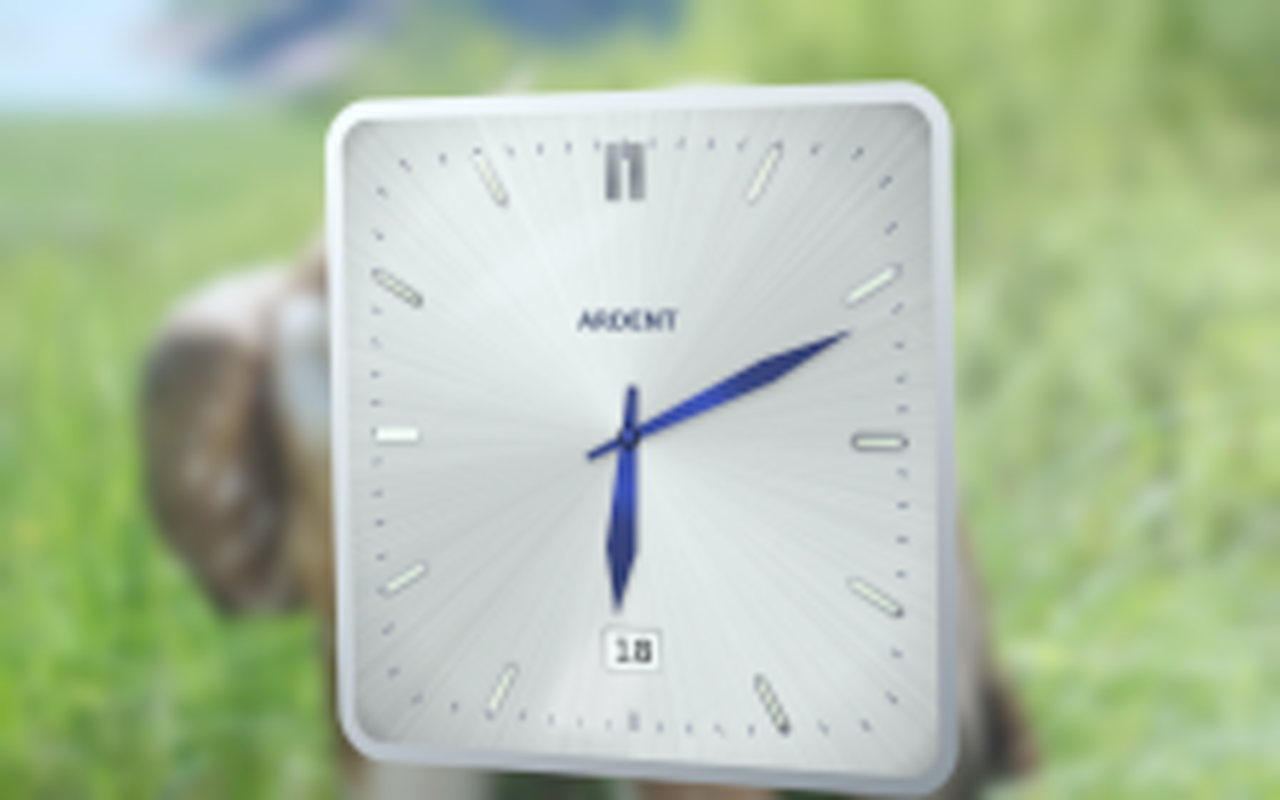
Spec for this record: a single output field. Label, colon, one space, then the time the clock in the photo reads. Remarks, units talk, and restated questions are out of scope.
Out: 6:11
